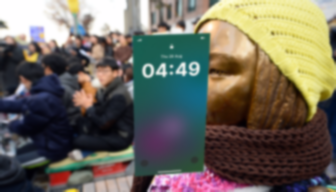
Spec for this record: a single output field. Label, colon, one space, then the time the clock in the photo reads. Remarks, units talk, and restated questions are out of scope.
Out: 4:49
